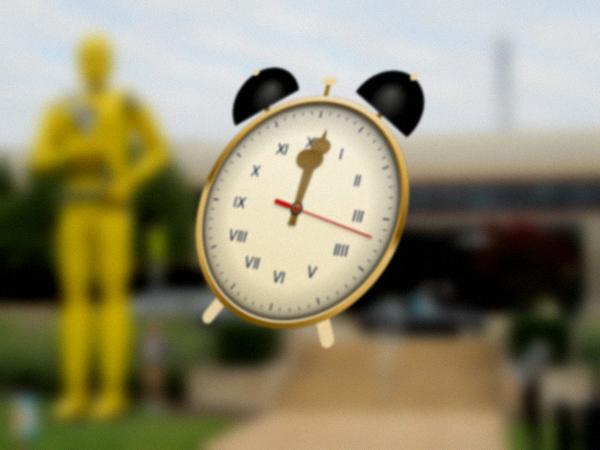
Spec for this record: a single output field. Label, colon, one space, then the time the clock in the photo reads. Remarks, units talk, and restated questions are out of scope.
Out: 12:01:17
